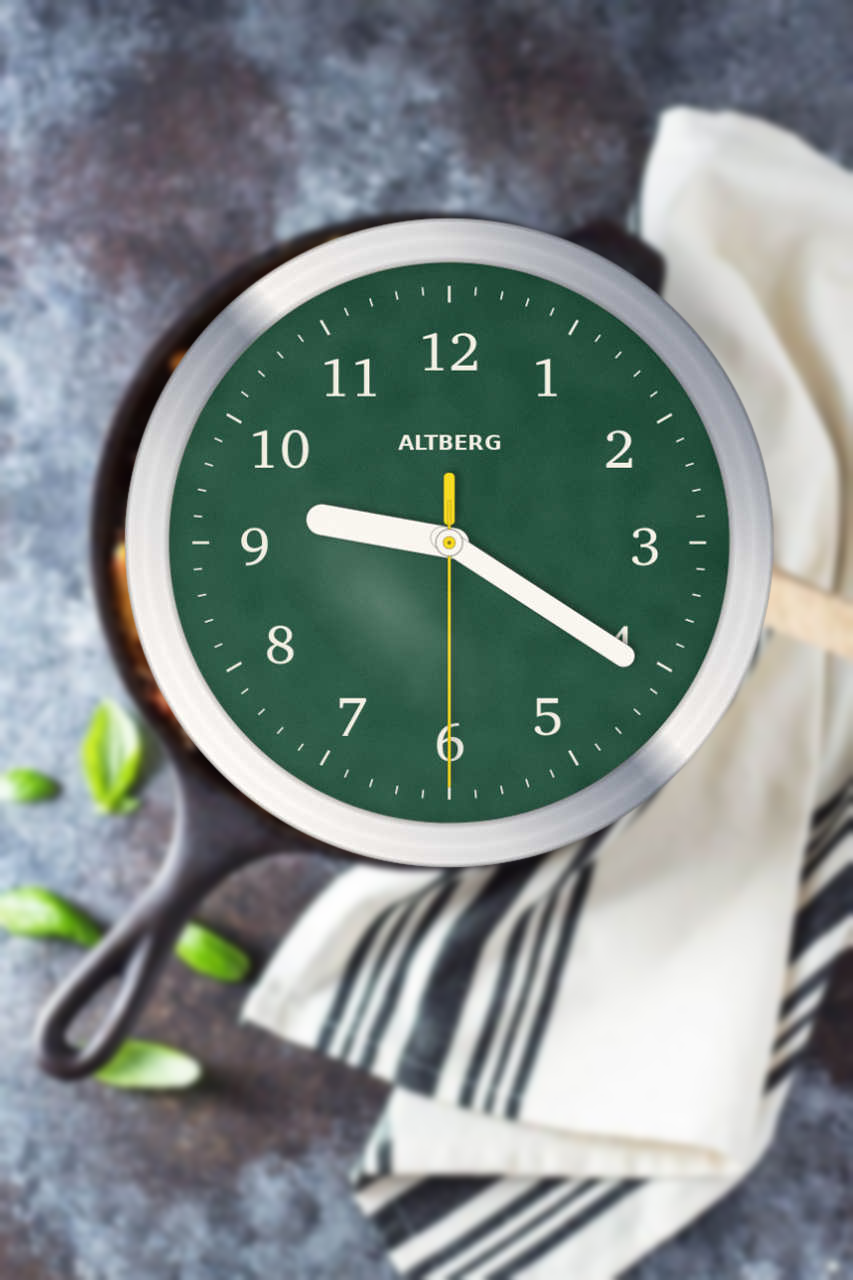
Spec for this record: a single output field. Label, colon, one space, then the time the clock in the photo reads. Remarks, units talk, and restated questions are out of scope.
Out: 9:20:30
